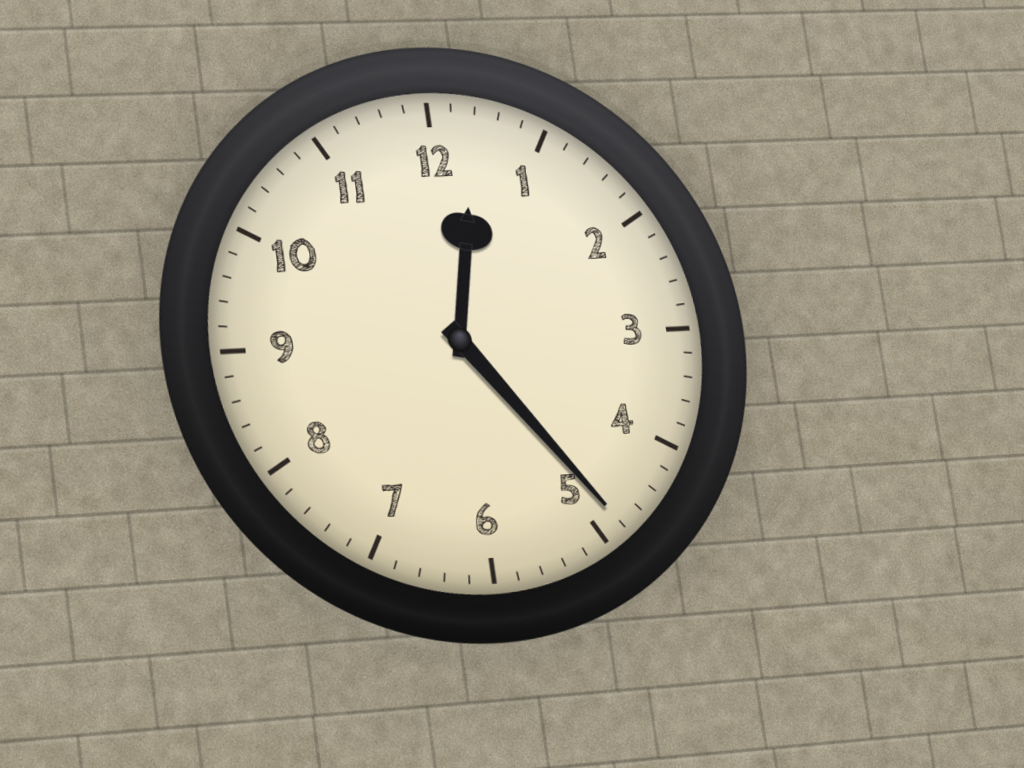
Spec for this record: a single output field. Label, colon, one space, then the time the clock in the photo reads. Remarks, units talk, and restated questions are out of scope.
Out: 12:24
